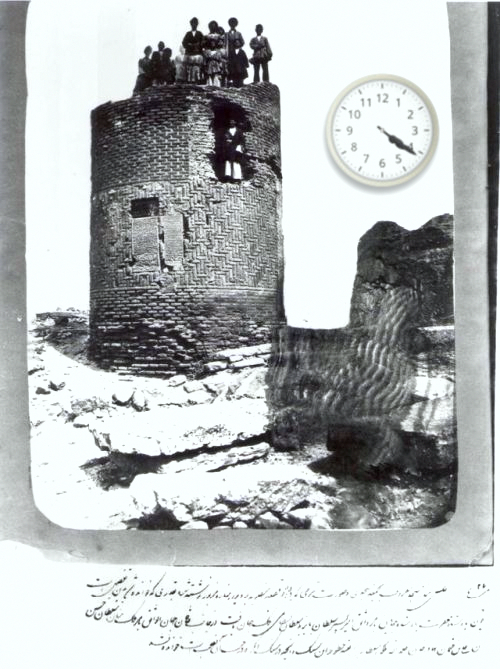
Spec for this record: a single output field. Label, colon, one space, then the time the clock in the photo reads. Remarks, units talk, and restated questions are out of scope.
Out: 4:21
